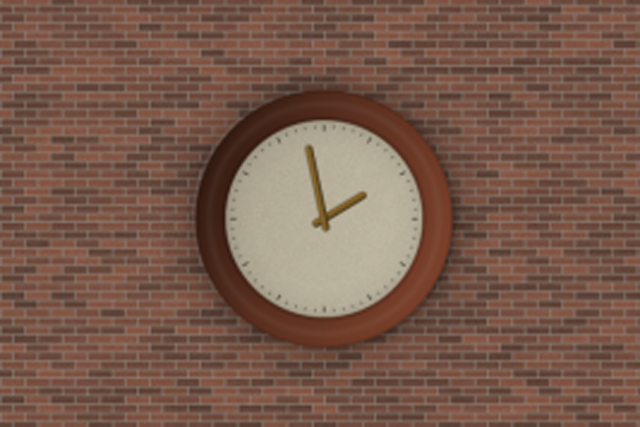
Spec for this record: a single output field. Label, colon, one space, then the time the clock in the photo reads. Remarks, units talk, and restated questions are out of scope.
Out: 1:58
